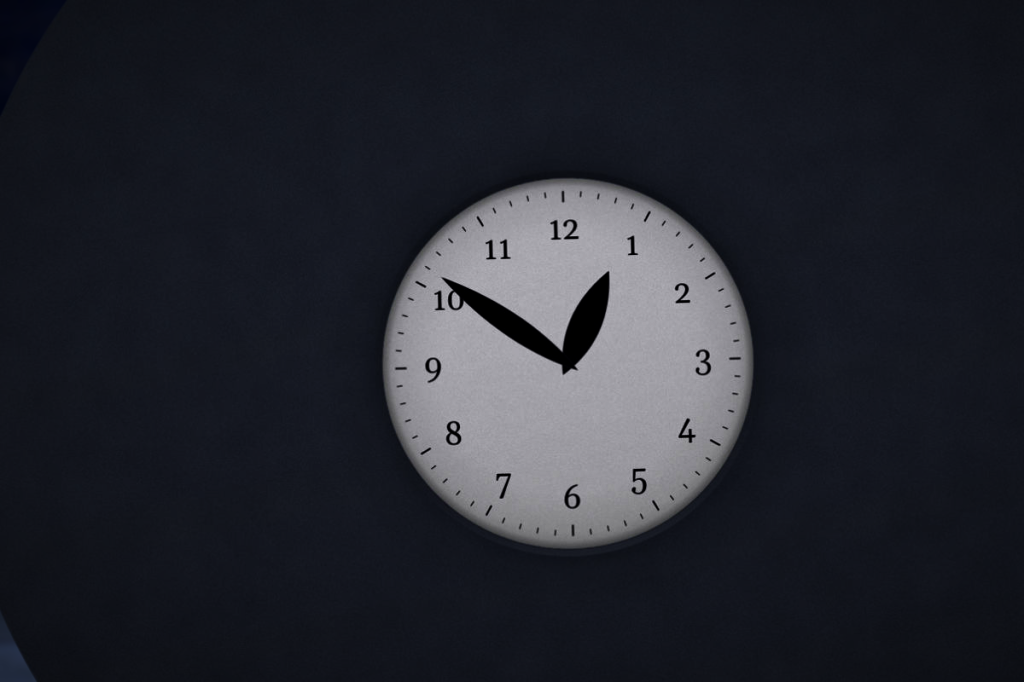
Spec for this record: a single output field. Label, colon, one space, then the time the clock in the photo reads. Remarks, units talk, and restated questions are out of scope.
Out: 12:51
